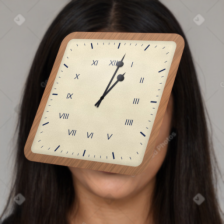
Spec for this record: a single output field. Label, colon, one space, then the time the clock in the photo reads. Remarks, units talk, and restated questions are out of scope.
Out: 1:02
